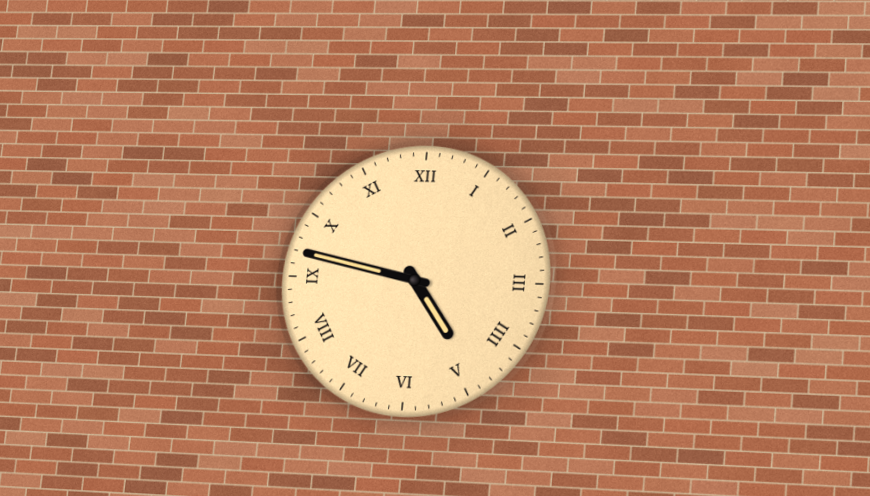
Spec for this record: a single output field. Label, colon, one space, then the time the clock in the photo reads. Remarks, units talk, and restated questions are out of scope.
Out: 4:47
